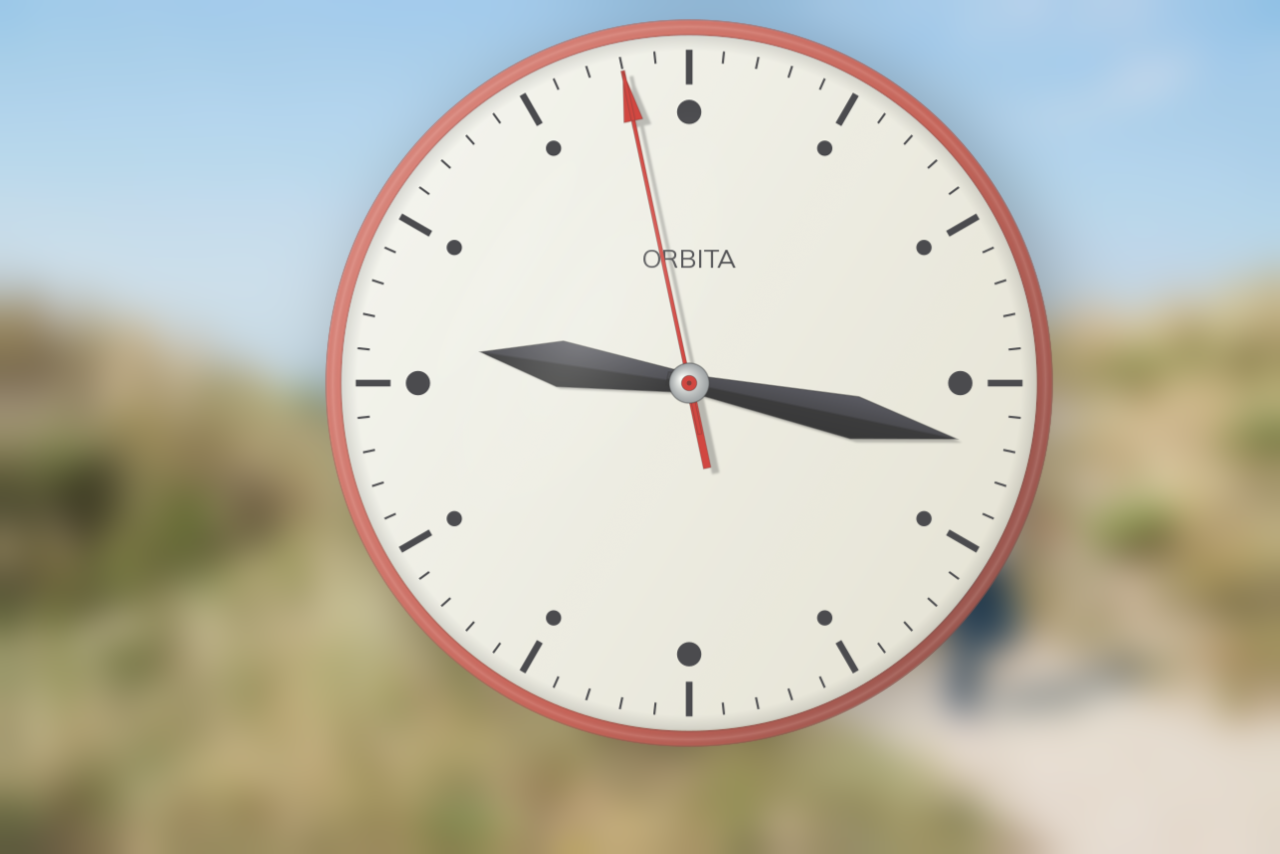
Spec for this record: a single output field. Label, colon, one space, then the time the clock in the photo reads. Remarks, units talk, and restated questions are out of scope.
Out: 9:16:58
